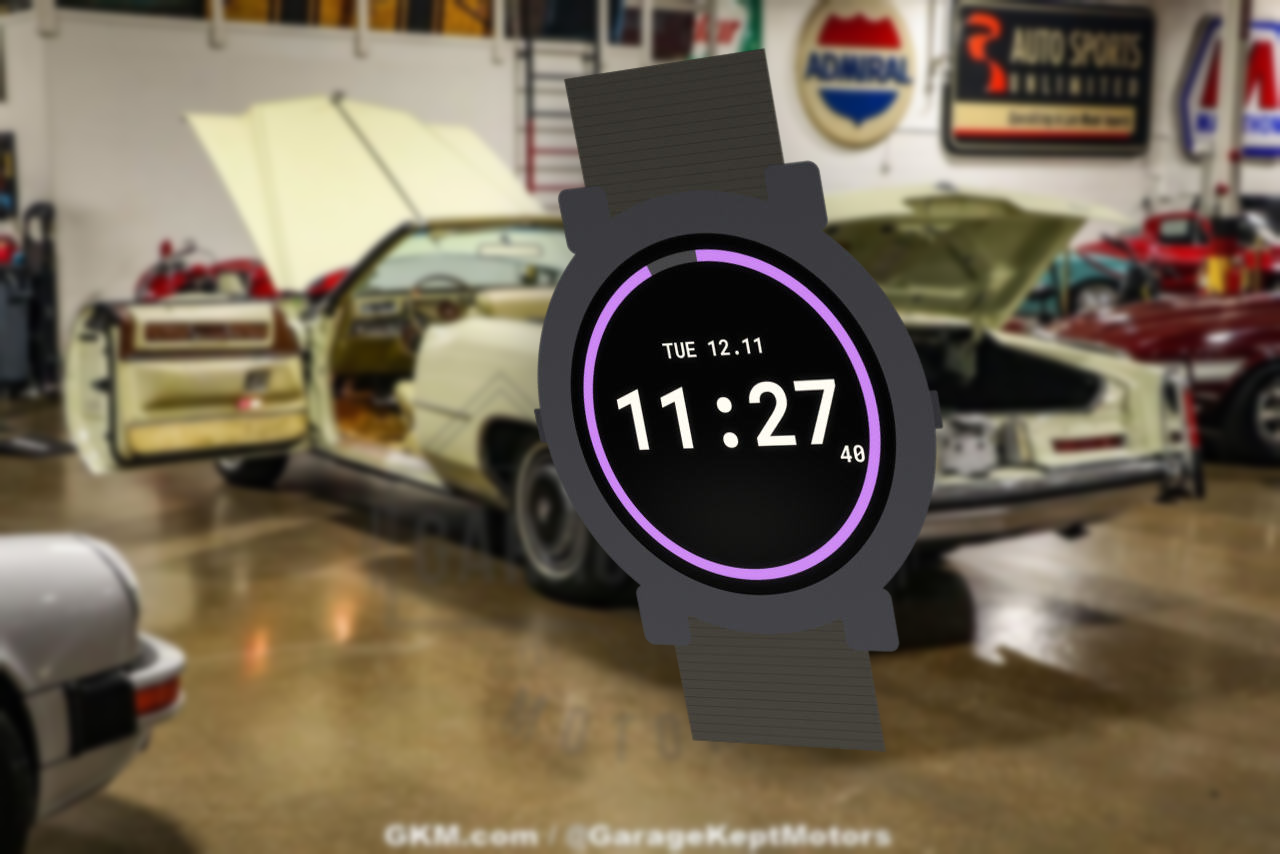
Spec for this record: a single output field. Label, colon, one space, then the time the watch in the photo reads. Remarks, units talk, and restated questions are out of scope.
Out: 11:27:40
